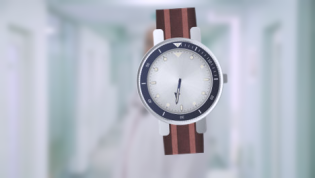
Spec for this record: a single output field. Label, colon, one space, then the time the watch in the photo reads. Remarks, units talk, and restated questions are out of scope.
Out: 6:32
